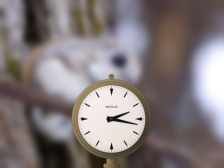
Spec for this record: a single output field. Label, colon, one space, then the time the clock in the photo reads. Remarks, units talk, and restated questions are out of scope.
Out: 2:17
